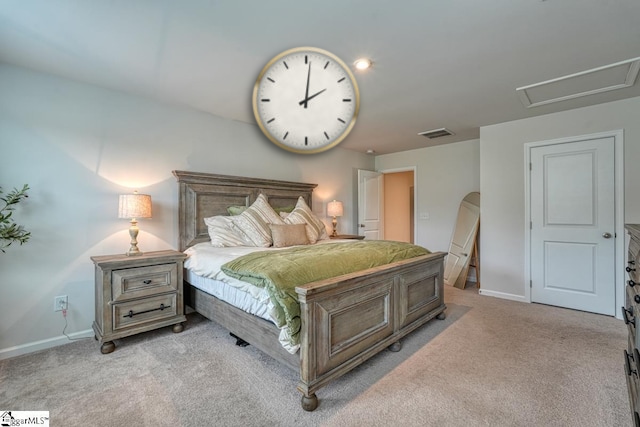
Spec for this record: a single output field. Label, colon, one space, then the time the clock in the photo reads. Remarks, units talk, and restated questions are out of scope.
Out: 2:01
